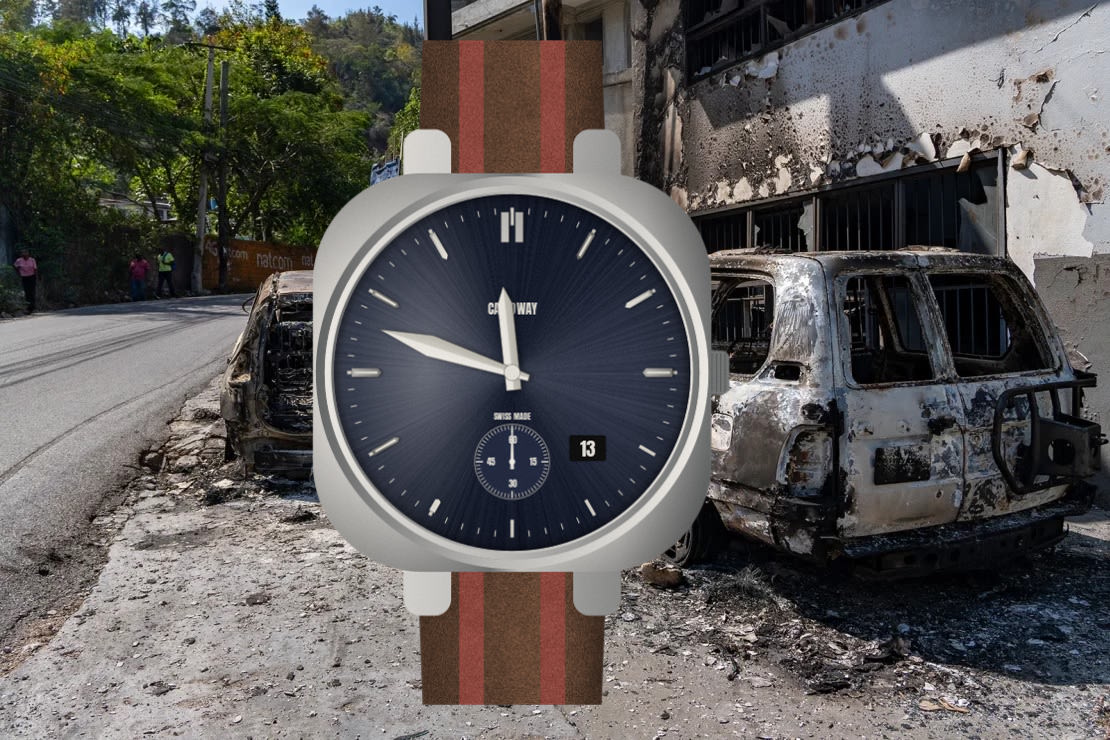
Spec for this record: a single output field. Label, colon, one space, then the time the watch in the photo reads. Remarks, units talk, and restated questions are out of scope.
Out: 11:48:00
